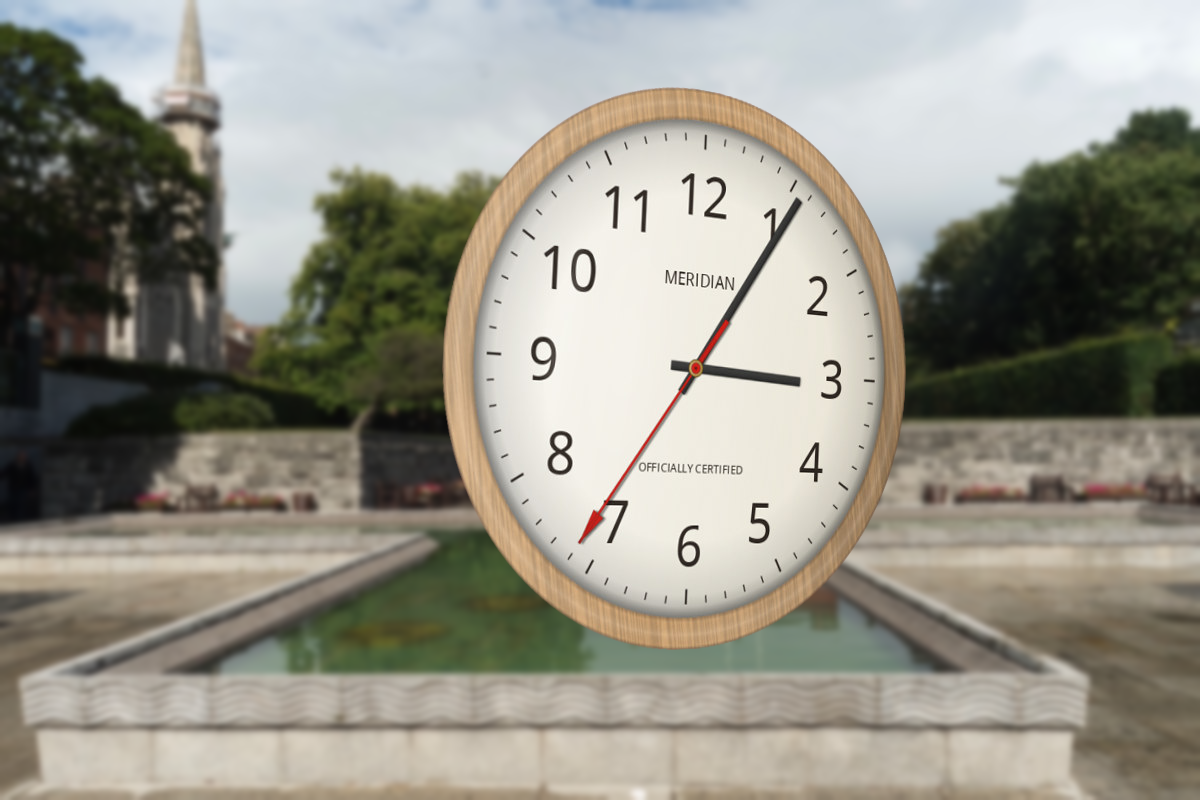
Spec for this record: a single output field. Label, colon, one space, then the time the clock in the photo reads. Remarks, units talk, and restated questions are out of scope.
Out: 3:05:36
